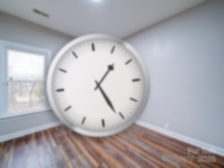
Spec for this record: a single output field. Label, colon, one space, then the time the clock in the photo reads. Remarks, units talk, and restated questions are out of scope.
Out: 1:26
